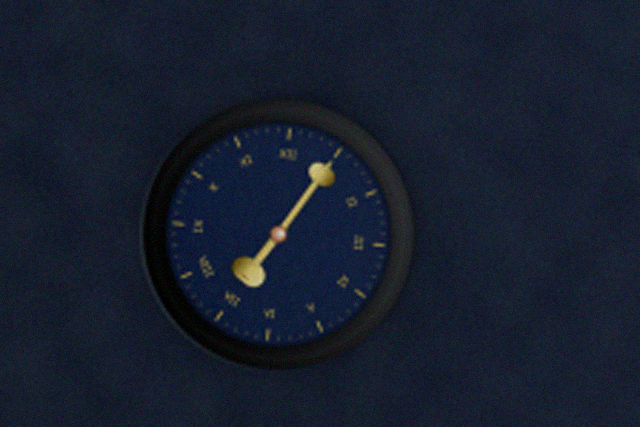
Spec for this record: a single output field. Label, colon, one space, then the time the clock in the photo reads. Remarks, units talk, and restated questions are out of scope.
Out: 7:05
